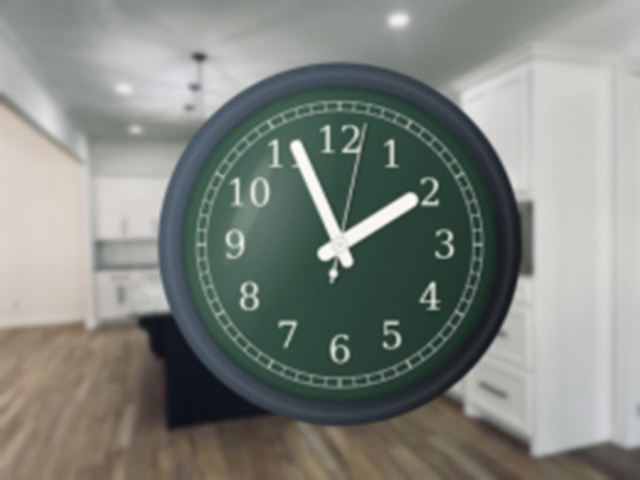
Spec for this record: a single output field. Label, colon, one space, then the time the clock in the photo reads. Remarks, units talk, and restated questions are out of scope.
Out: 1:56:02
